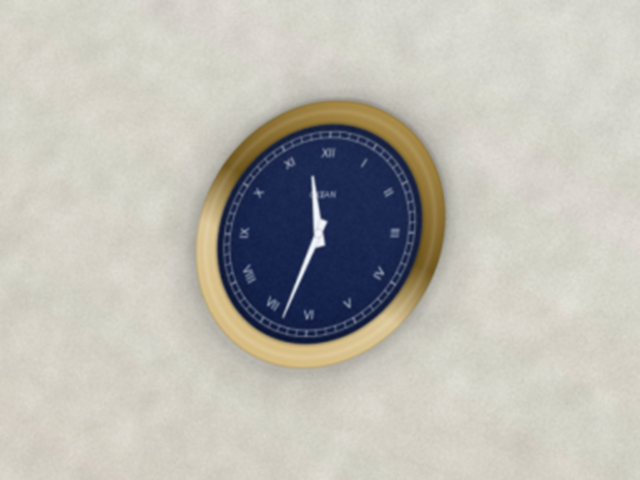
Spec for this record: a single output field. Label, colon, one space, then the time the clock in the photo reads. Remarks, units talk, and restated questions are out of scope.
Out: 11:33
